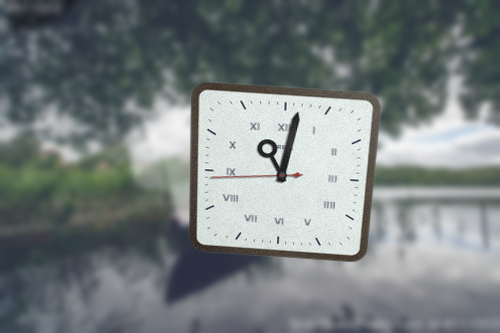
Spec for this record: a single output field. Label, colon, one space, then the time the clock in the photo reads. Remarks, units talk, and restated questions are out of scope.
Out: 11:01:44
